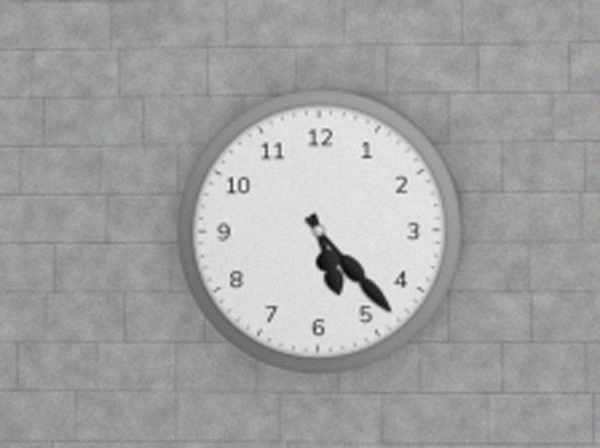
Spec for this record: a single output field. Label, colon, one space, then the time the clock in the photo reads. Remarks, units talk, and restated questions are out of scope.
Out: 5:23
